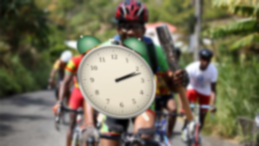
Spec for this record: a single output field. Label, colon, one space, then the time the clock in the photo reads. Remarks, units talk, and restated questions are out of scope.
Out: 2:12
